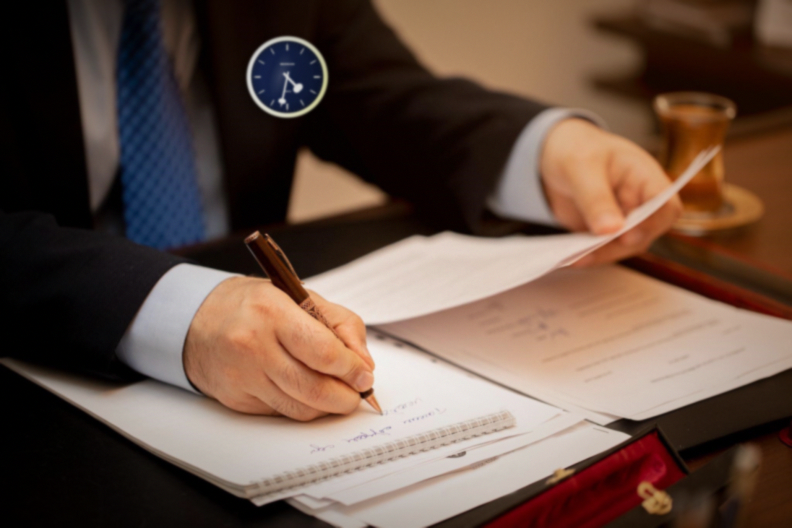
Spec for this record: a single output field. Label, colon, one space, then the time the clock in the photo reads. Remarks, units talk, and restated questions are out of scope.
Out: 4:32
